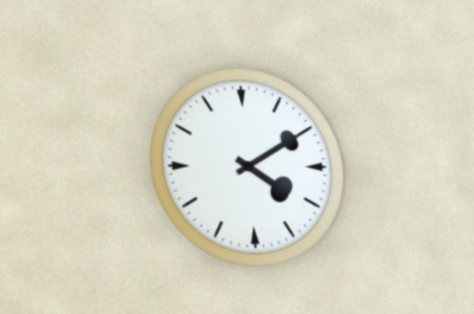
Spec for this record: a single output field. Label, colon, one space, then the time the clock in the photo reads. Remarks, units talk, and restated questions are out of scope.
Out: 4:10
